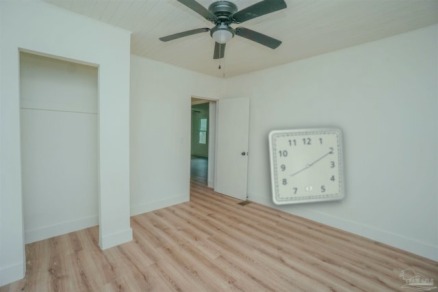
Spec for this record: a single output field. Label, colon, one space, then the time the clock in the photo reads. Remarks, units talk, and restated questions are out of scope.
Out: 8:10
